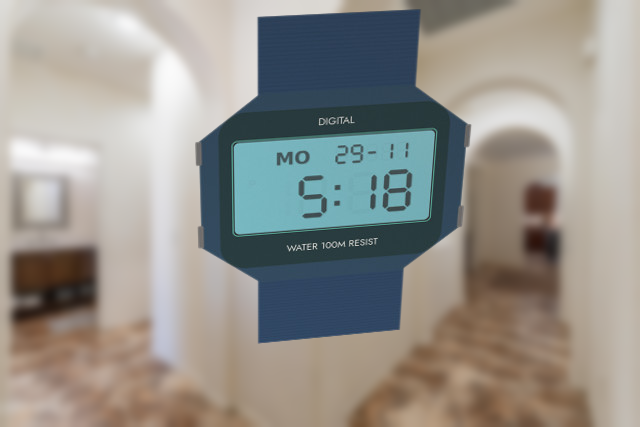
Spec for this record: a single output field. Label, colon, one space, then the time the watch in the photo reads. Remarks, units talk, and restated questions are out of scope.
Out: 5:18
